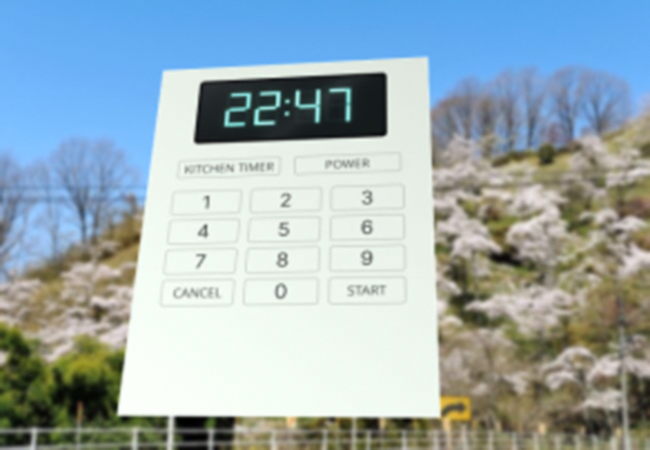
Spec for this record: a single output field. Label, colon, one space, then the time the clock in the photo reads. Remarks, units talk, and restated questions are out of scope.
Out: 22:47
